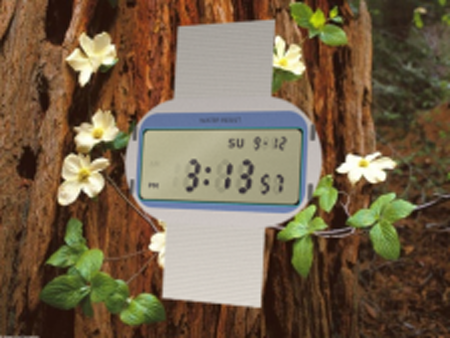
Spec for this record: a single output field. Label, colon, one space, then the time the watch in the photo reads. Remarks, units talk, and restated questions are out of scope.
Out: 3:13:57
